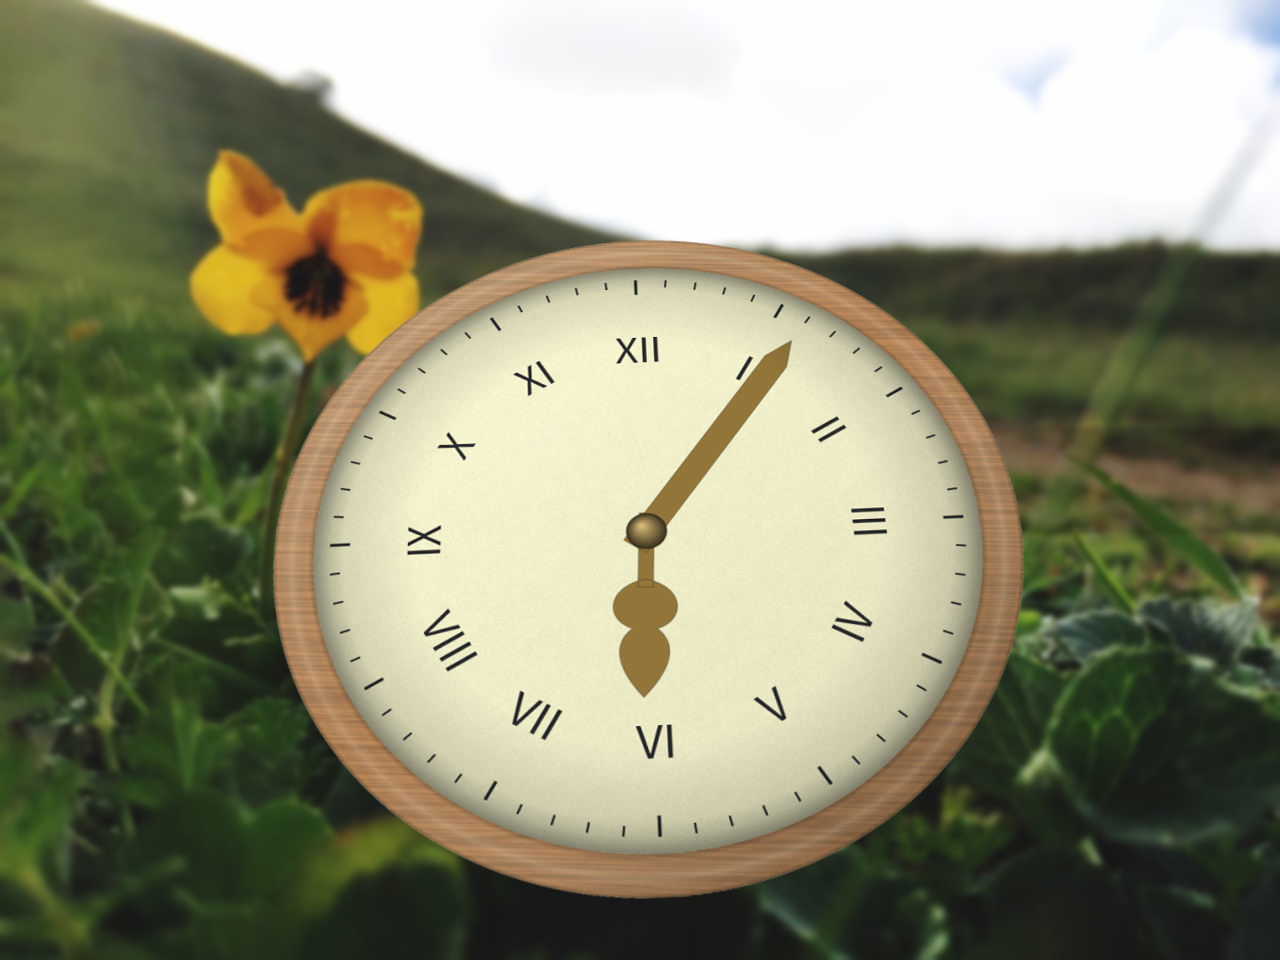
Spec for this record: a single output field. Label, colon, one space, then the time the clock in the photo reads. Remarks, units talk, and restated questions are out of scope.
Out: 6:06
